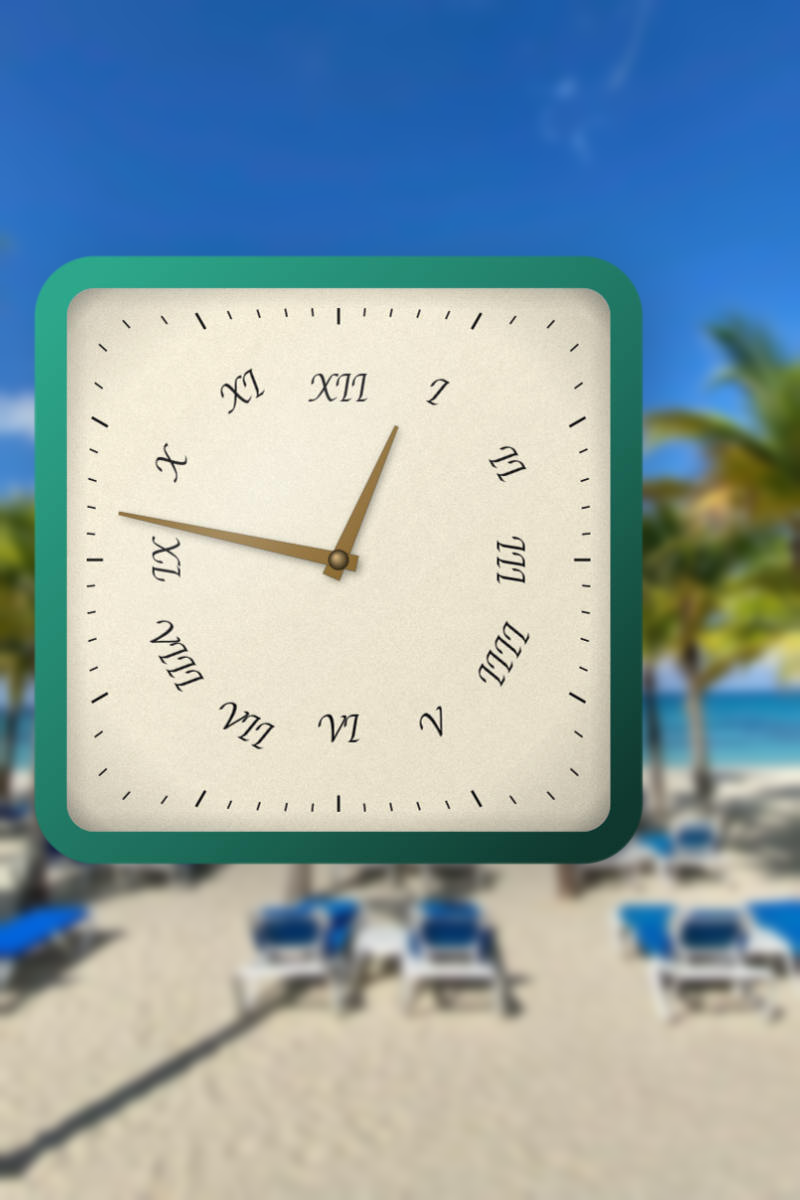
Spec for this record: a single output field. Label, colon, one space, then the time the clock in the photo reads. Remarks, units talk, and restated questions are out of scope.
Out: 12:47
